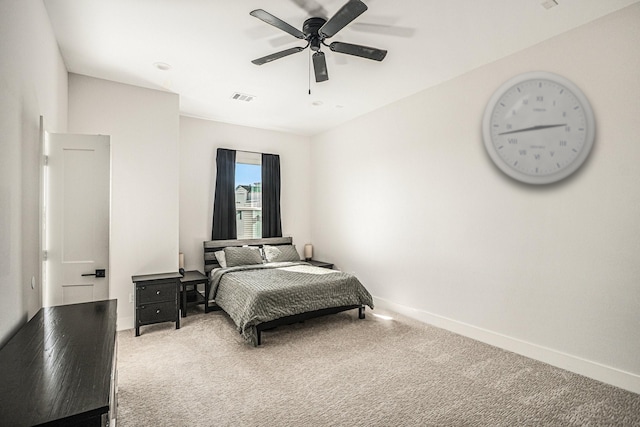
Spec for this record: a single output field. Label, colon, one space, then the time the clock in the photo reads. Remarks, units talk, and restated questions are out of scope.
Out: 2:43
